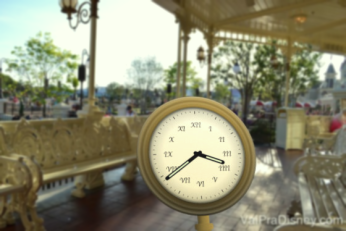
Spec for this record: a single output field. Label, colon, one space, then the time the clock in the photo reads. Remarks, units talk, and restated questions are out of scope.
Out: 3:39
